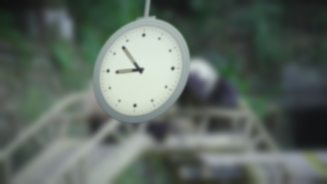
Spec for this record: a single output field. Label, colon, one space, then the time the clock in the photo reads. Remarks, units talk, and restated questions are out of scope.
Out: 8:53
